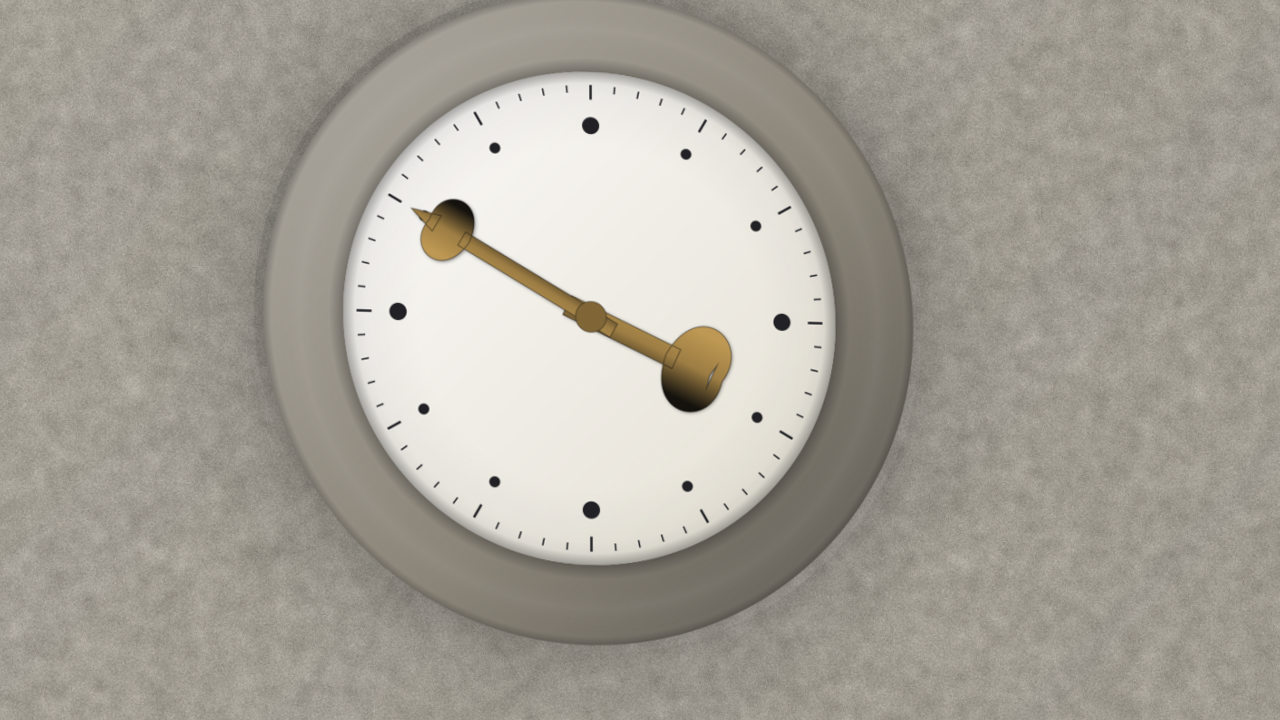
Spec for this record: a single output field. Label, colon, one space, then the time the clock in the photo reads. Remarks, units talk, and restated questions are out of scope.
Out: 3:50
